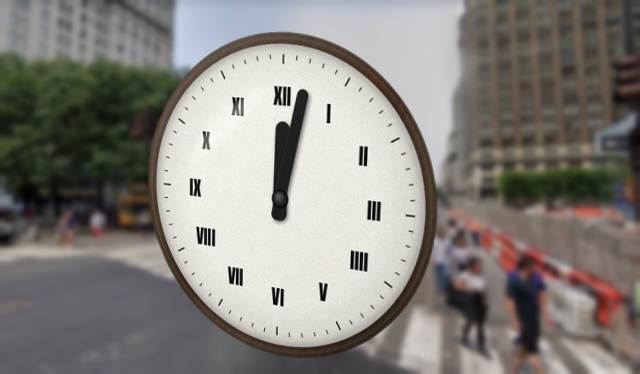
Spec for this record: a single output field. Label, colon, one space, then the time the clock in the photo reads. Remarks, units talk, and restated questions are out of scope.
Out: 12:02
